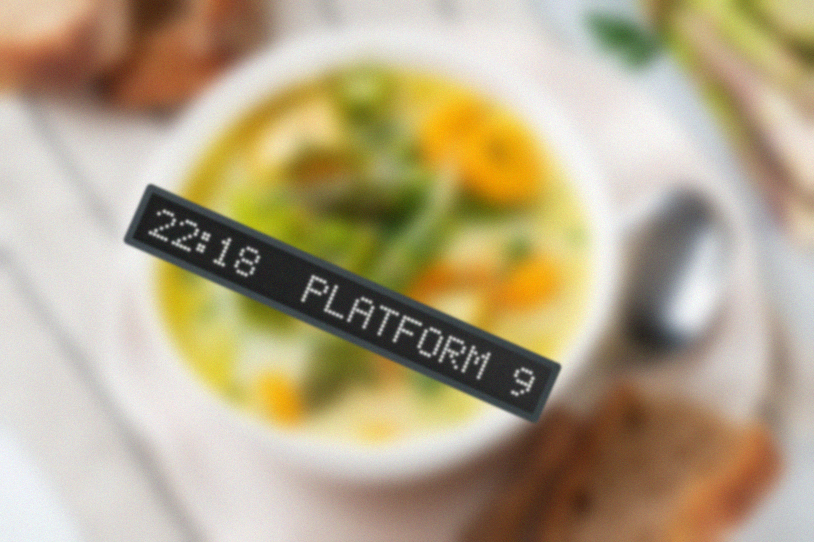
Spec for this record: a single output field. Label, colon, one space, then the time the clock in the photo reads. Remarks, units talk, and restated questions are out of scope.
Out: 22:18
